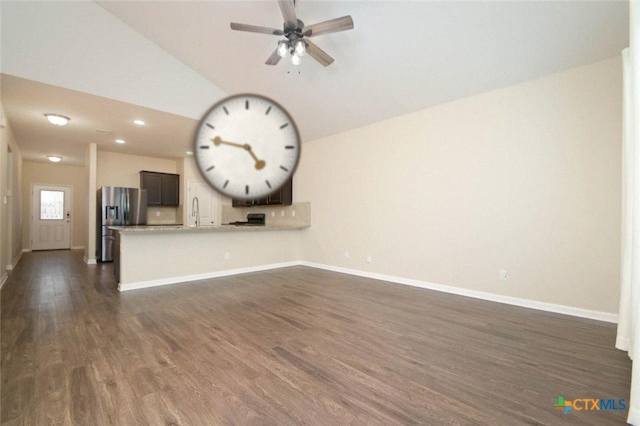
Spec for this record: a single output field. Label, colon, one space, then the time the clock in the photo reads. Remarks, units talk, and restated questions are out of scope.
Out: 4:47
